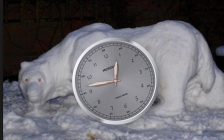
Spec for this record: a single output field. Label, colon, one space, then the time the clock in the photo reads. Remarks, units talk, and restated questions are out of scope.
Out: 12:47
